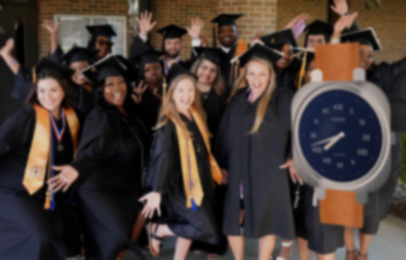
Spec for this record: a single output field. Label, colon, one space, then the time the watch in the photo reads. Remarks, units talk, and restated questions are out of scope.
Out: 7:42
